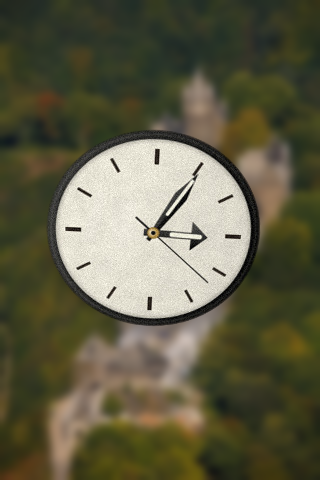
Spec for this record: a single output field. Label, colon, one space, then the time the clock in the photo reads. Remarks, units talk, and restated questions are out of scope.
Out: 3:05:22
